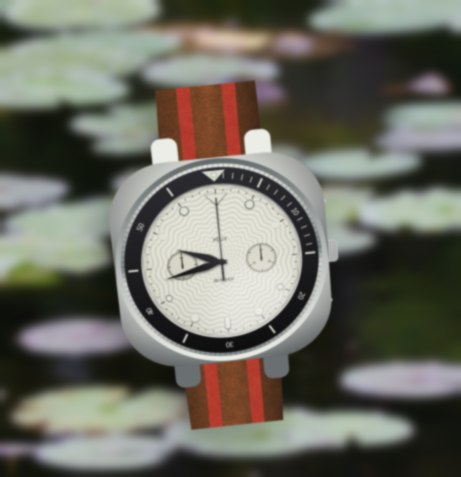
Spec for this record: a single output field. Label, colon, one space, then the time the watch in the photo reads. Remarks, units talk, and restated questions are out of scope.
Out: 9:43
